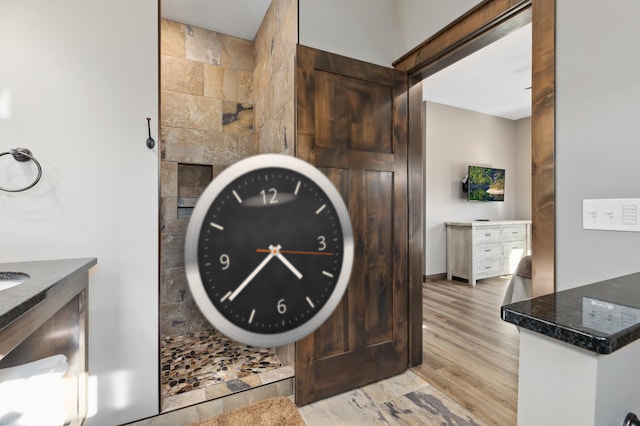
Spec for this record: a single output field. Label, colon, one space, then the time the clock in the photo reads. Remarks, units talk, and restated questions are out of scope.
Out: 4:39:17
